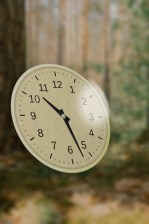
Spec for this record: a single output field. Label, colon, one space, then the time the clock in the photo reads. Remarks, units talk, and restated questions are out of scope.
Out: 10:27
